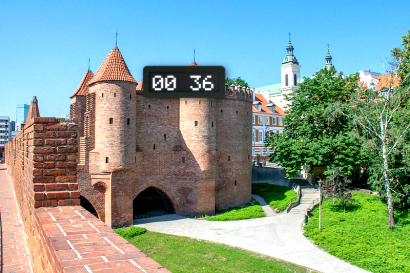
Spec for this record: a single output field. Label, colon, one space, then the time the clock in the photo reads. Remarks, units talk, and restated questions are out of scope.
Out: 0:36
